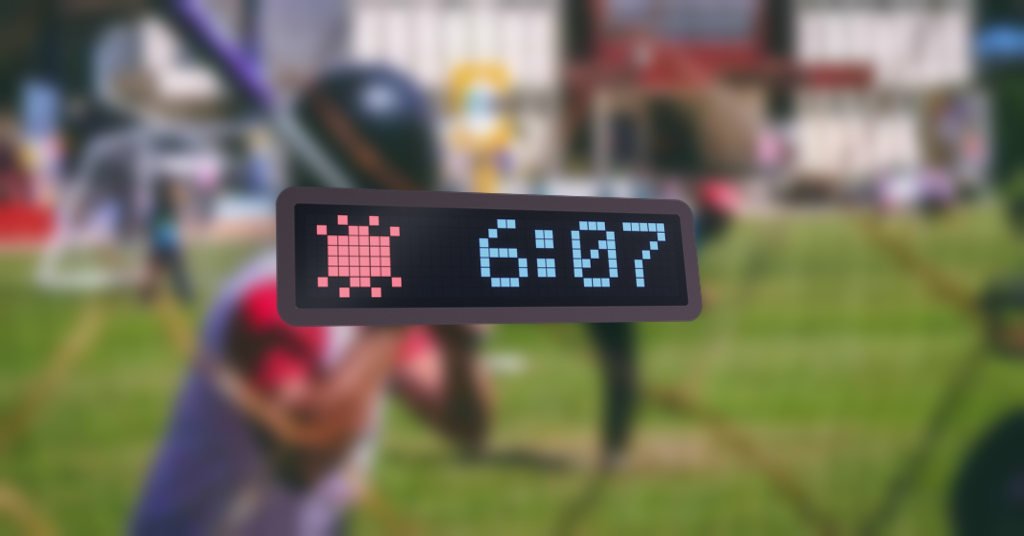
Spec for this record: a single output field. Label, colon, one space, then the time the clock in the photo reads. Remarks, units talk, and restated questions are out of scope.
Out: 6:07
